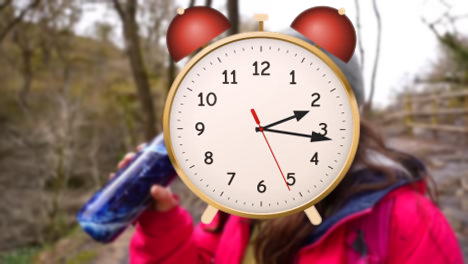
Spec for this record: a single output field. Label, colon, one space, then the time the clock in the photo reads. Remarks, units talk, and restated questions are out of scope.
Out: 2:16:26
